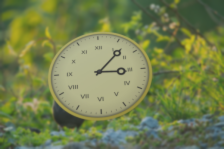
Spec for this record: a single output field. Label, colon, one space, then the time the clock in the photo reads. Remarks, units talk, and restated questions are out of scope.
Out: 3:07
